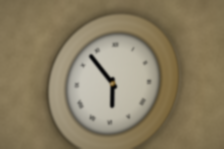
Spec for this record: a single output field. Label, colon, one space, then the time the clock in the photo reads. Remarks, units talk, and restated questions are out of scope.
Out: 5:53
